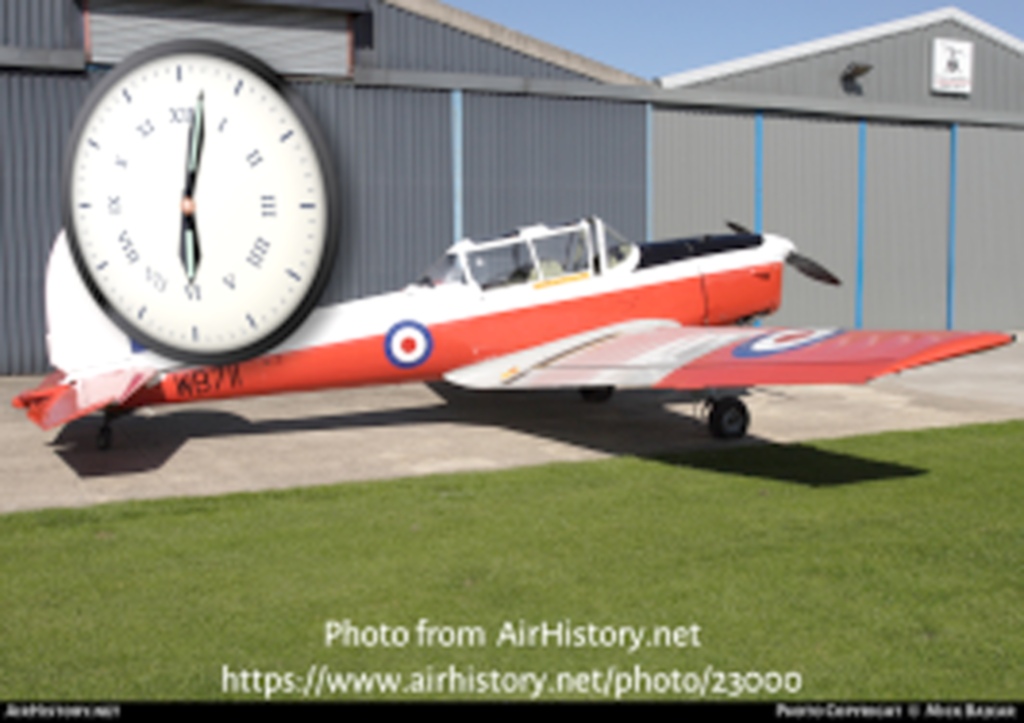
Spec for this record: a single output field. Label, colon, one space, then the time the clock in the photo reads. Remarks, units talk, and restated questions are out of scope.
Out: 6:02
